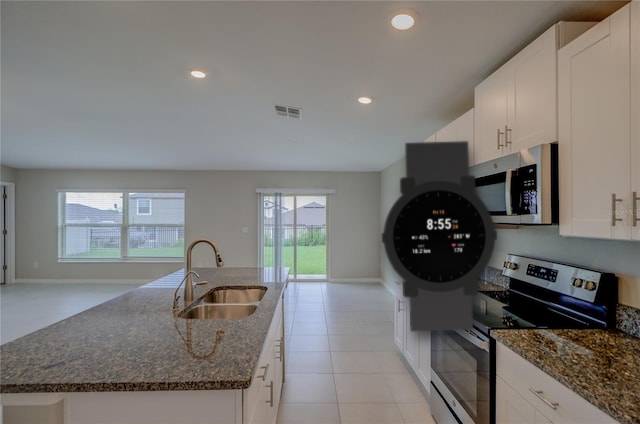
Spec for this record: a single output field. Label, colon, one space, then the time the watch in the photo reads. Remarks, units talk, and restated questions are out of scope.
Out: 8:55
